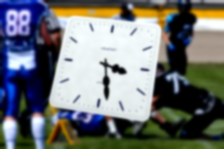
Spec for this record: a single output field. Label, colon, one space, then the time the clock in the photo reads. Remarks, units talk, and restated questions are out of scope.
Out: 3:28
